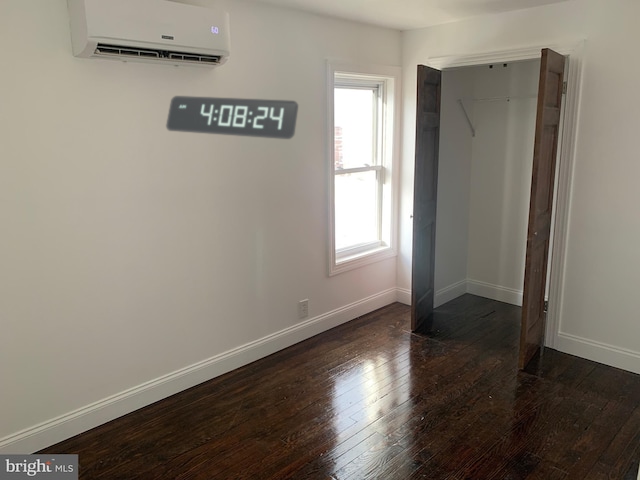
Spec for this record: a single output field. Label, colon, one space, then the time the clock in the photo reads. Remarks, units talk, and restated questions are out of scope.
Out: 4:08:24
